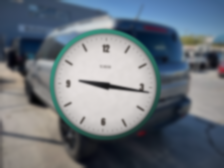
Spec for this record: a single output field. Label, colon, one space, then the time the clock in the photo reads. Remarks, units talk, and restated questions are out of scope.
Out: 9:16
